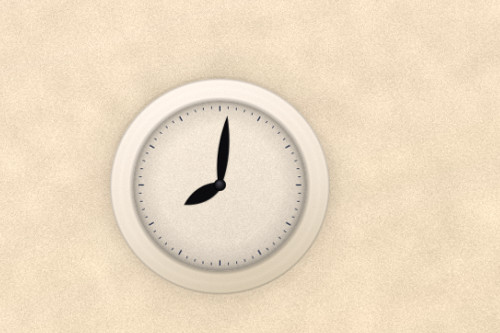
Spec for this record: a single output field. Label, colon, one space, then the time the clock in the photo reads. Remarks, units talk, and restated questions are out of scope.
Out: 8:01
